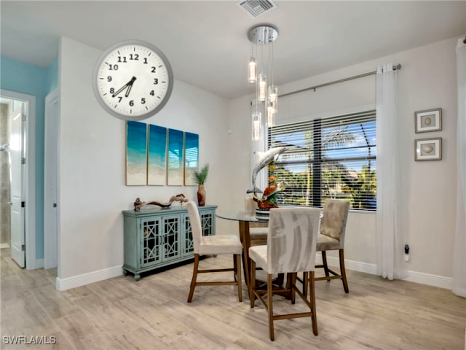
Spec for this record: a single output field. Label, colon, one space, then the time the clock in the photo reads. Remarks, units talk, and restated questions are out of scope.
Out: 6:38
